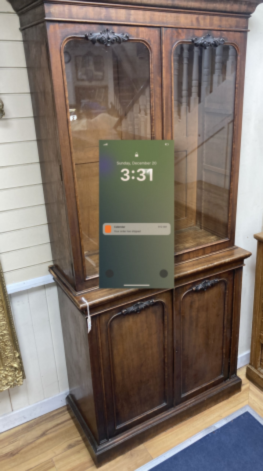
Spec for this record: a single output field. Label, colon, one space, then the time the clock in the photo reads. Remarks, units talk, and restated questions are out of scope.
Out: 3:31
